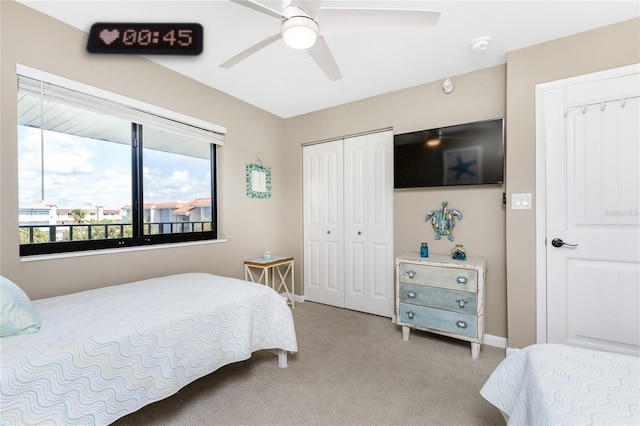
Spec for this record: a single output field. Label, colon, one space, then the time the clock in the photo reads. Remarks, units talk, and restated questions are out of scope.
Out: 0:45
